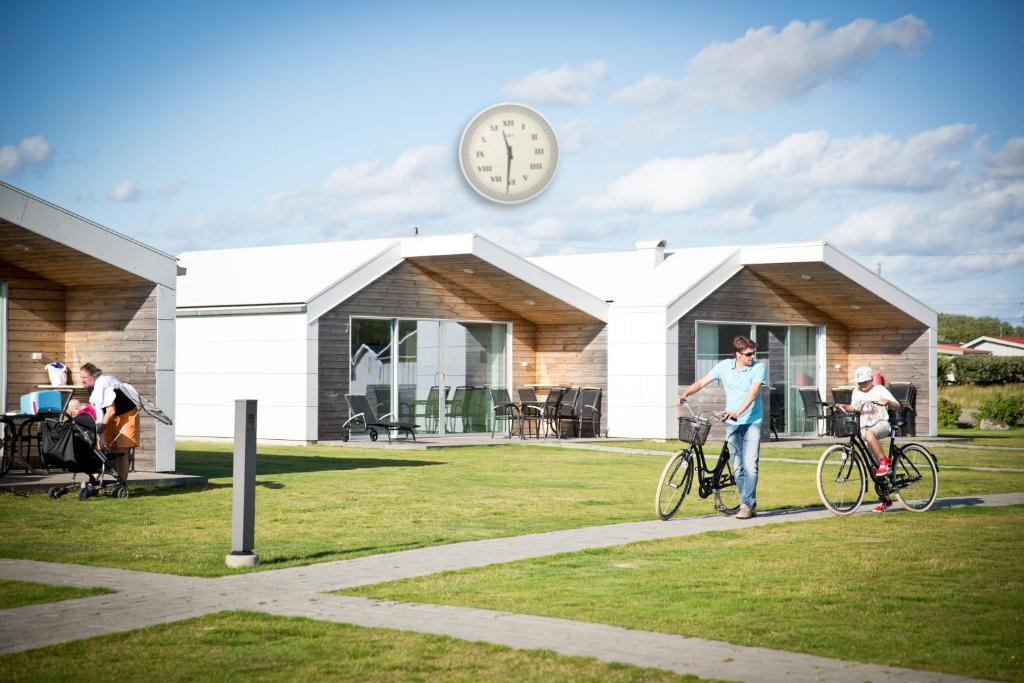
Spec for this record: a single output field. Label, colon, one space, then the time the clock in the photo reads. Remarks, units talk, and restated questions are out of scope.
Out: 11:31
